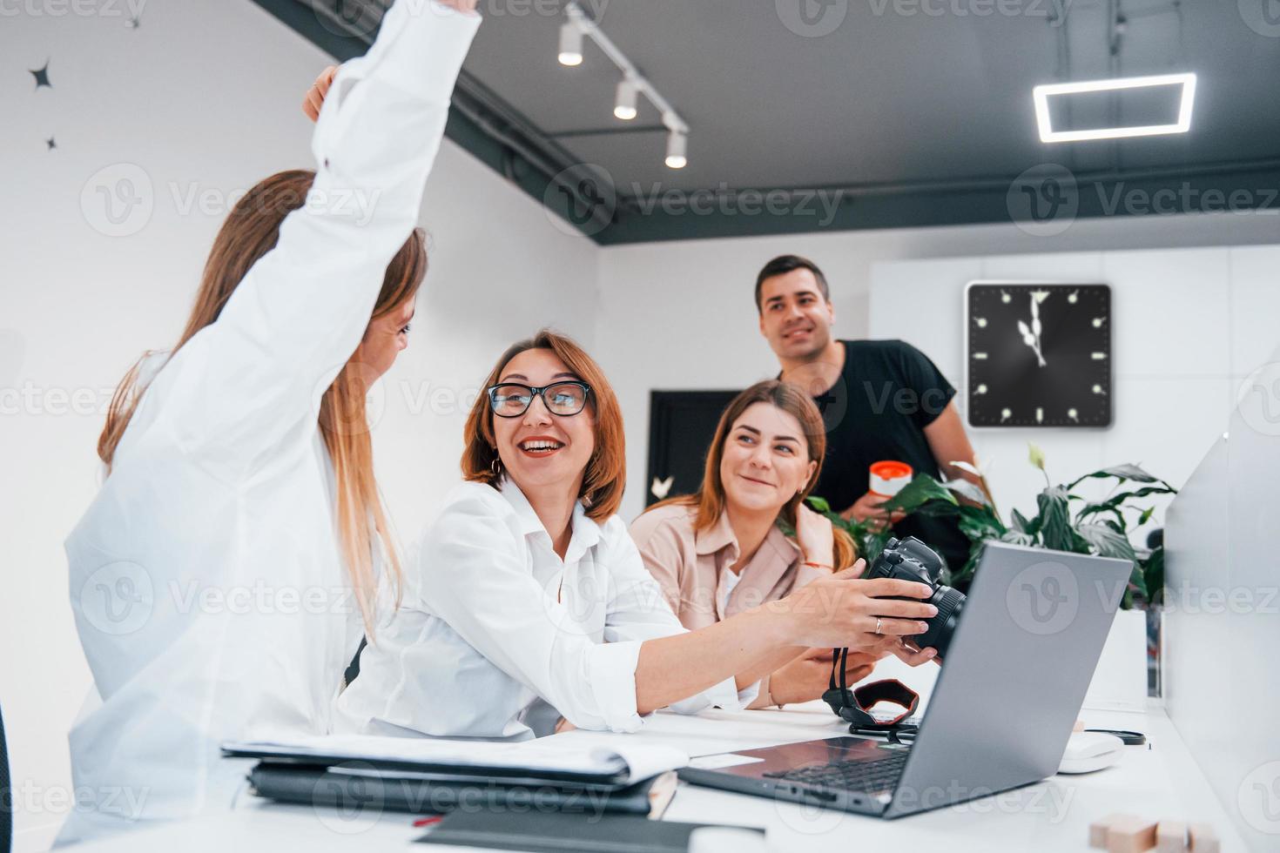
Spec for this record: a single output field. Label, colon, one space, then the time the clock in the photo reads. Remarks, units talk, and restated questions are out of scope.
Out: 10:59
